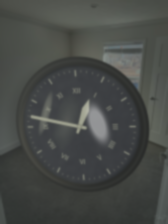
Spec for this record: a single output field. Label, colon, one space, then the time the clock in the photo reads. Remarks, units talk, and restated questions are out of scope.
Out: 12:47
